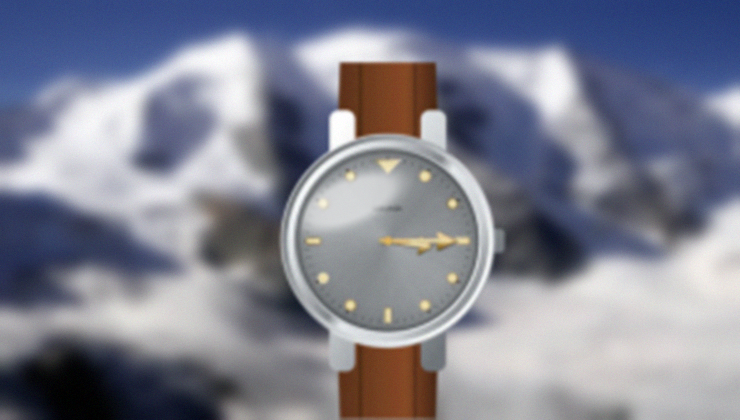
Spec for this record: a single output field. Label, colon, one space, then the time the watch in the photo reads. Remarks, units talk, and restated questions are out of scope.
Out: 3:15
